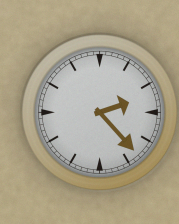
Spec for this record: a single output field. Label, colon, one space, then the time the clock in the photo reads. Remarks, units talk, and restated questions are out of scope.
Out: 2:23
